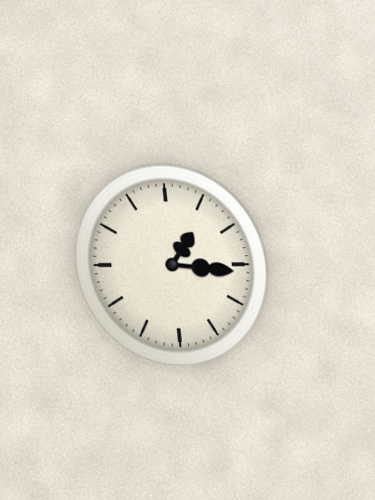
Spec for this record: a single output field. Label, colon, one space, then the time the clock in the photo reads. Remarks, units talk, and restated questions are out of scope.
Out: 1:16
